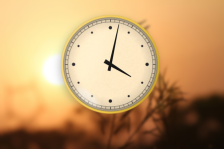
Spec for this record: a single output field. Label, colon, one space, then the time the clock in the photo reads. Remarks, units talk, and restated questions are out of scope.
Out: 4:02
